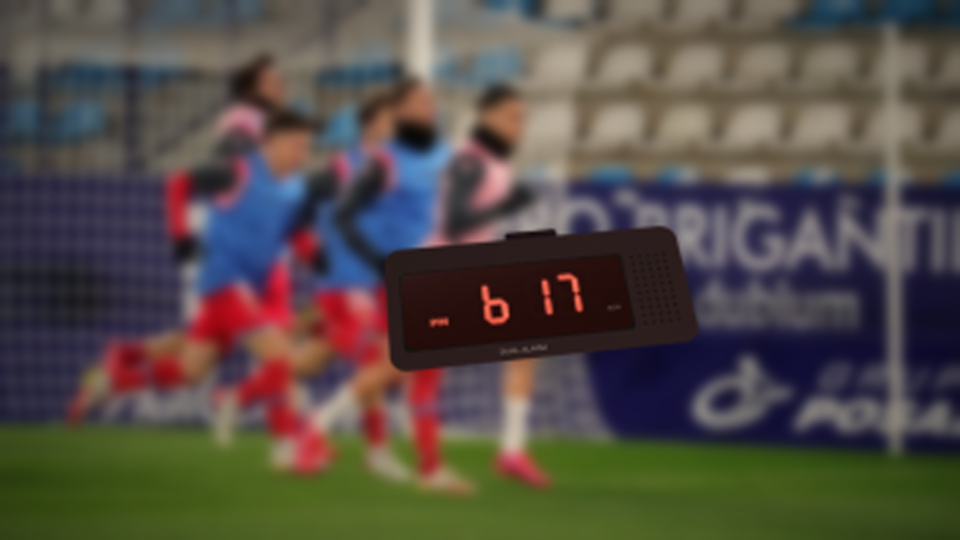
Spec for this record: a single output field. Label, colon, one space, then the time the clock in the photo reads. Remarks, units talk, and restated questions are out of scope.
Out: 6:17
